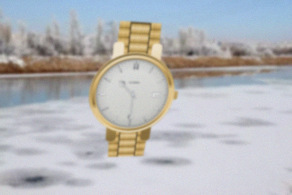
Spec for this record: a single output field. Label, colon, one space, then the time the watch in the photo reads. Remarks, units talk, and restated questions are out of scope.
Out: 10:30
